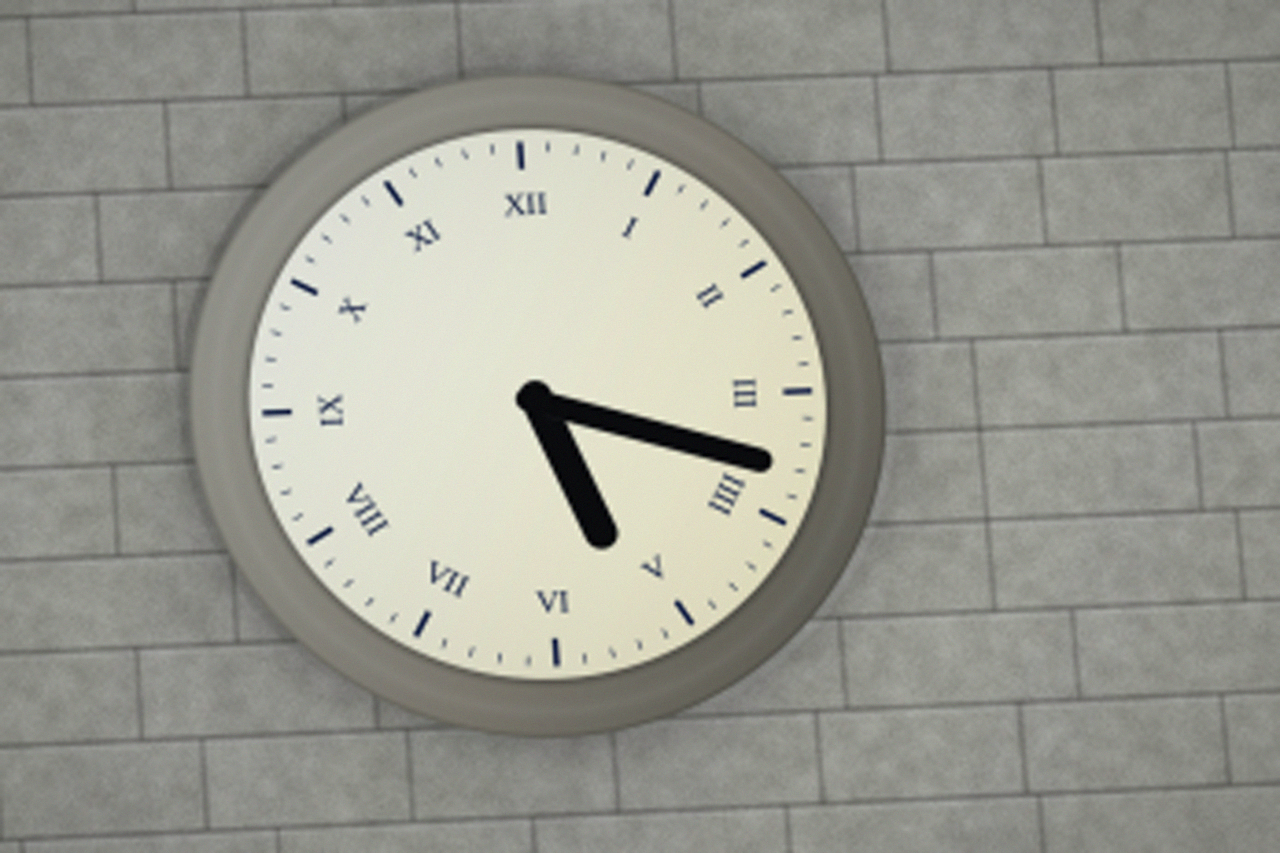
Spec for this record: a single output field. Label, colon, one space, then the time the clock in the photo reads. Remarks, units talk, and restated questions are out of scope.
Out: 5:18
